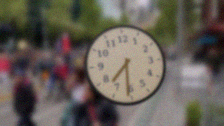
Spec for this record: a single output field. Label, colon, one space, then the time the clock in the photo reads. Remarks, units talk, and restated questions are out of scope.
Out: 7:31
